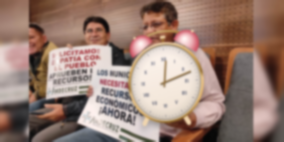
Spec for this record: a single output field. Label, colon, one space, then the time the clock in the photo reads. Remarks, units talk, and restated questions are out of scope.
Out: 12:12
